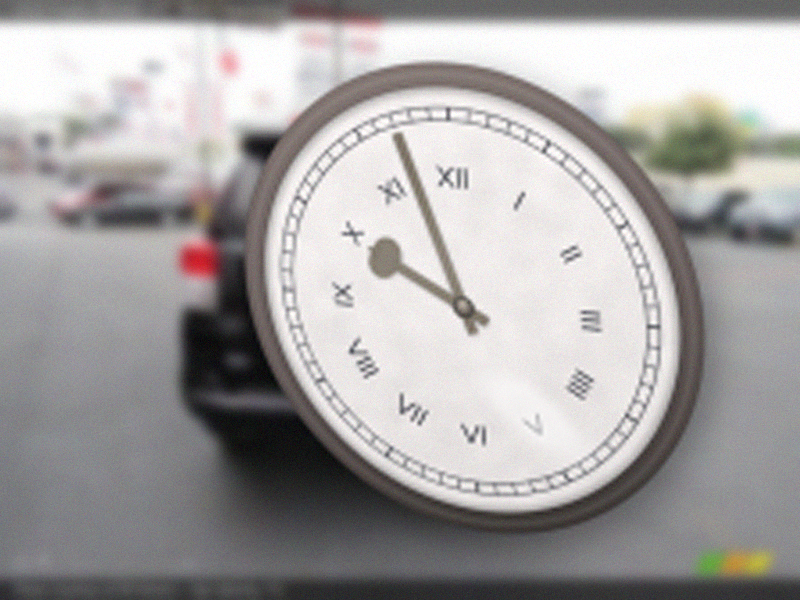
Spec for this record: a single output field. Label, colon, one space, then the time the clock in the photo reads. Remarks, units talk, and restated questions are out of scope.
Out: 9:57
